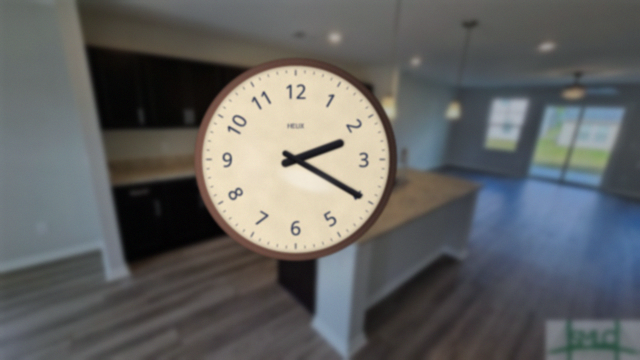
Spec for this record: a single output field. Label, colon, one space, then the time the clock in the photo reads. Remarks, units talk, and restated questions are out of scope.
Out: 2:20
